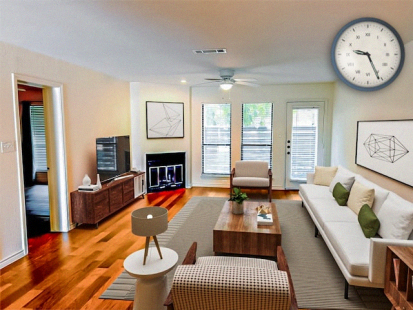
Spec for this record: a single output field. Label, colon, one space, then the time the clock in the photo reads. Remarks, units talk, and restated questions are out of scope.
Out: 9:26
